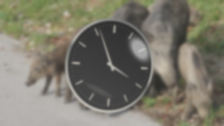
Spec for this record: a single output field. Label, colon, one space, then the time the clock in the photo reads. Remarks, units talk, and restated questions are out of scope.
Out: 3:56
